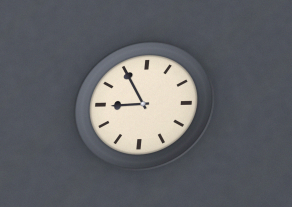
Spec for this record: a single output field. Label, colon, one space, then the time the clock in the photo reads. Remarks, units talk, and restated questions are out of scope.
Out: 8:55
